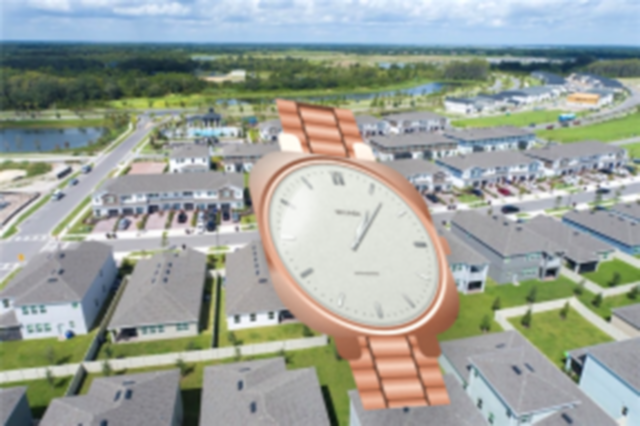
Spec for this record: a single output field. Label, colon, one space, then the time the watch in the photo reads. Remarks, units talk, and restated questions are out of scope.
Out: 1:07
